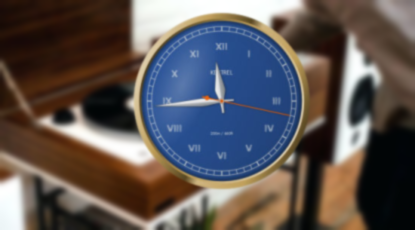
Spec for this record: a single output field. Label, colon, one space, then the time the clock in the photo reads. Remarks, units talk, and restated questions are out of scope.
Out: 11:44:17
